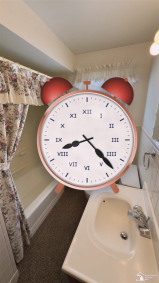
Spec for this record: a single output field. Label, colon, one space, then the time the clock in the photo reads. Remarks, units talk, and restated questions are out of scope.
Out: 8:23
